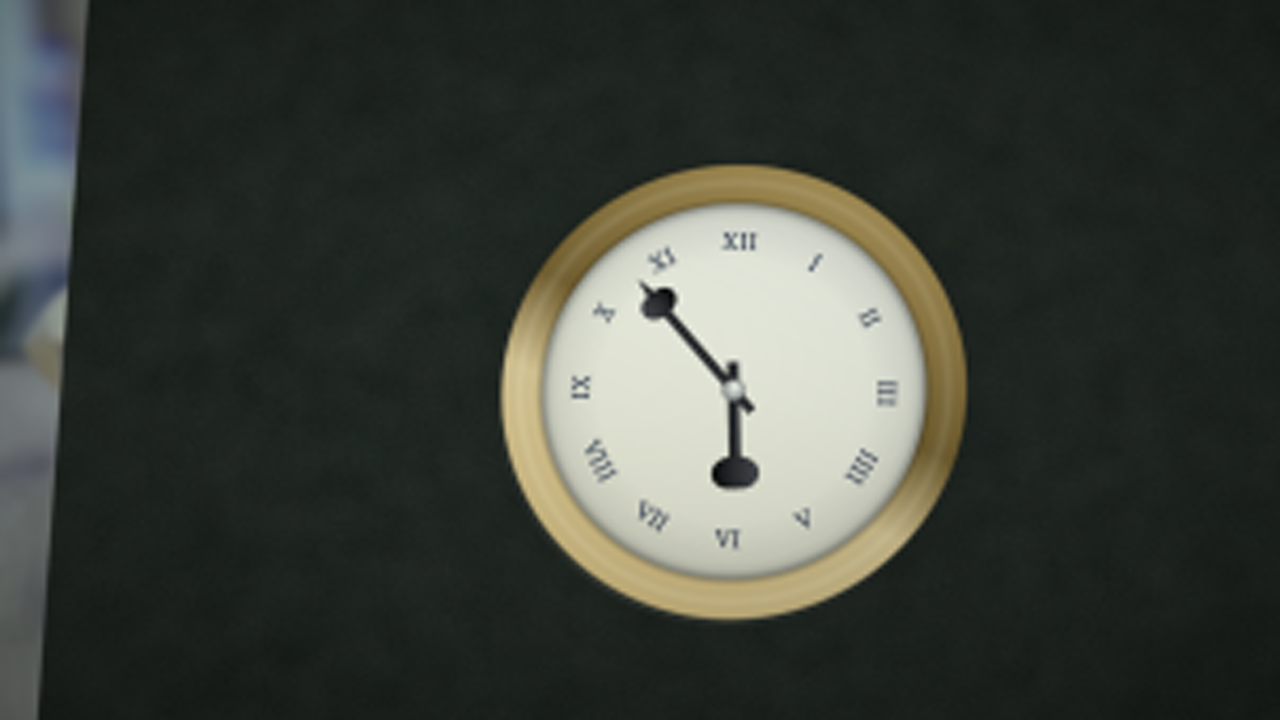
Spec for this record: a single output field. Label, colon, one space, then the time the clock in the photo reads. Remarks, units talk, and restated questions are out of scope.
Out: 5:53
